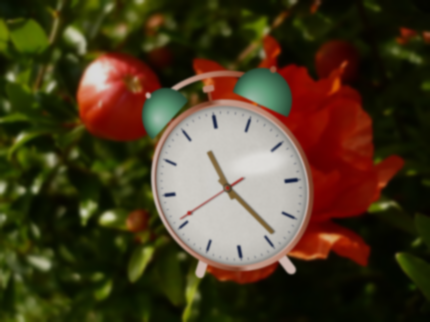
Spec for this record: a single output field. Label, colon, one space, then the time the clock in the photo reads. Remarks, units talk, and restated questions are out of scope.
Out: 11:23:41
